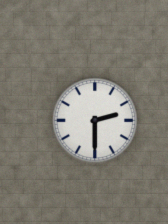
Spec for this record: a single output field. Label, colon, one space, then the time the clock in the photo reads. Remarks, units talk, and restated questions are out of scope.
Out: 2:30
